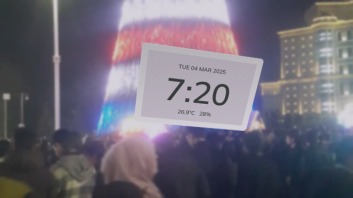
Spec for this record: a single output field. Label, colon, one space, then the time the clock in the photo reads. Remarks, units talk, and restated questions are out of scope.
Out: 7:20
